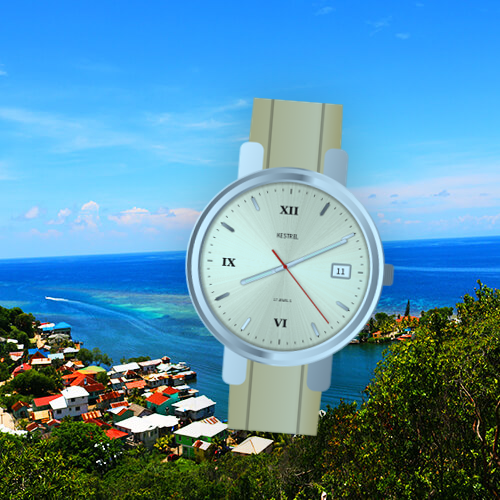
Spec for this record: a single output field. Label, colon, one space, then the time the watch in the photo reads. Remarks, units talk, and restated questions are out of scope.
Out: 8:10:23
